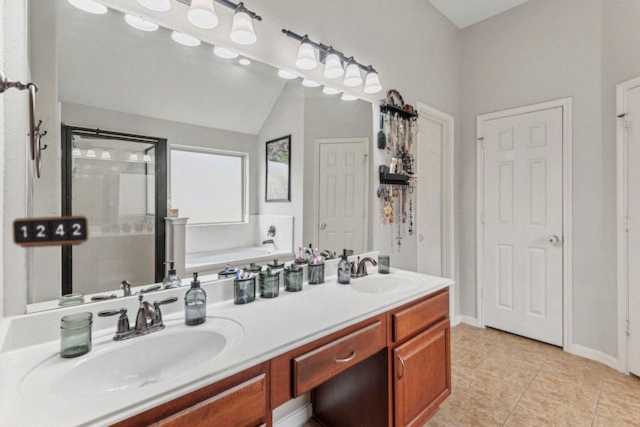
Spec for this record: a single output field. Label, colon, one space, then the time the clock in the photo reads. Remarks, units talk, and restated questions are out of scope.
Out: 12:42
